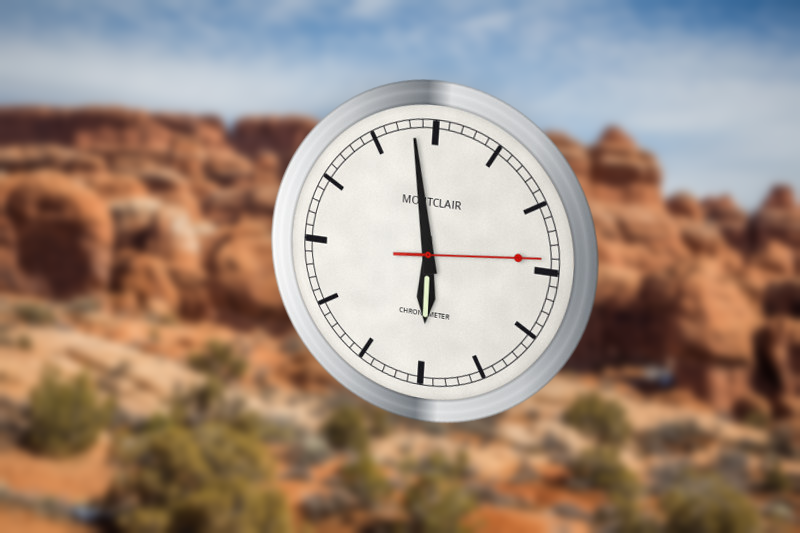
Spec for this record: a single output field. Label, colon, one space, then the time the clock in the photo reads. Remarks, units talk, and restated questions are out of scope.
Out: 5:58:14
